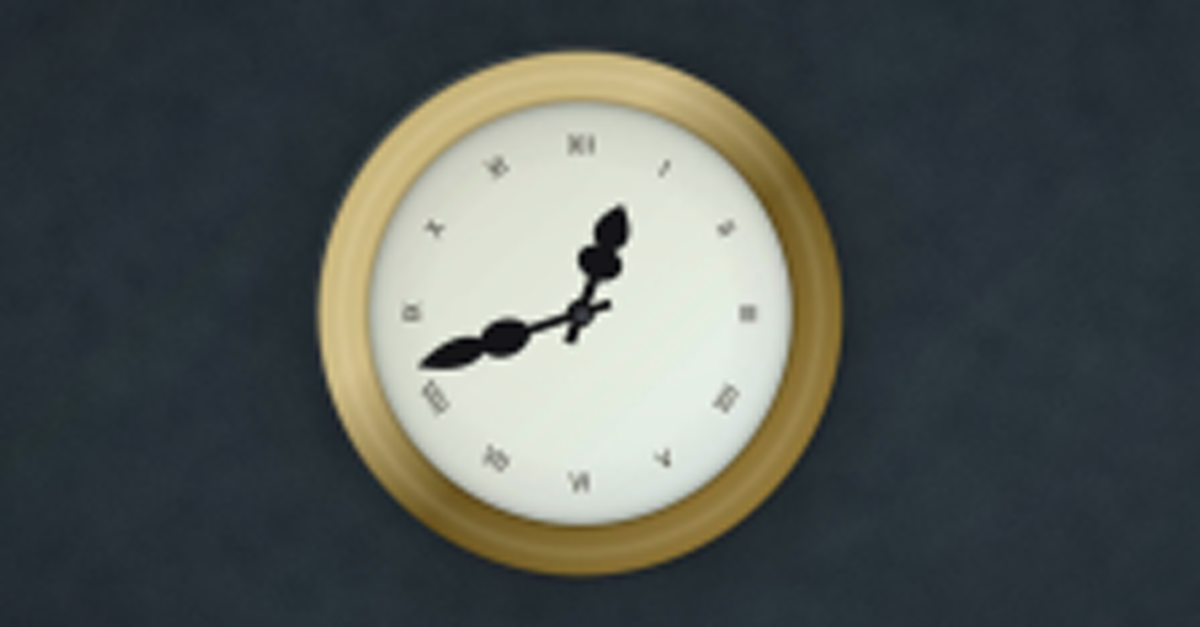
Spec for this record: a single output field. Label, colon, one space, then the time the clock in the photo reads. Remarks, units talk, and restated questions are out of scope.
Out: 12:42
